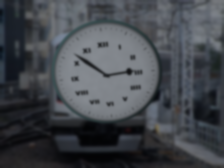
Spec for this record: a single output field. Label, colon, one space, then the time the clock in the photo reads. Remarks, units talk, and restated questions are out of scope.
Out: 2:52
